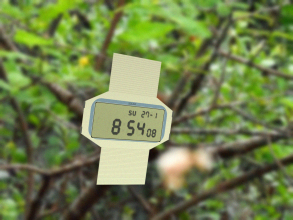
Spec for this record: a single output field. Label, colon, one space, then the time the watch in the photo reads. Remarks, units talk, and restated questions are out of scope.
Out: 8:54:08
